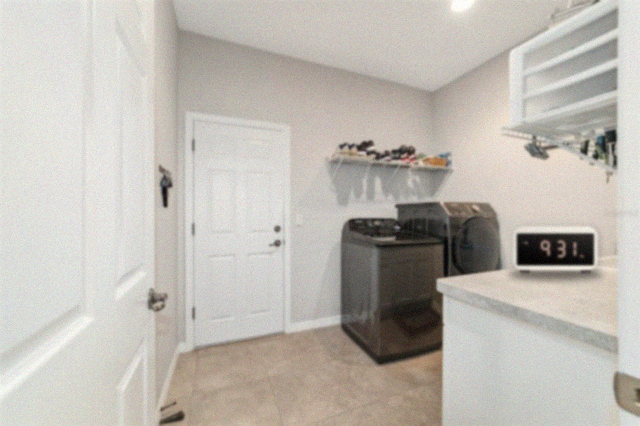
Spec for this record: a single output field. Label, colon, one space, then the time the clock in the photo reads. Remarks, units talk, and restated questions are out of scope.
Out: 9:31
